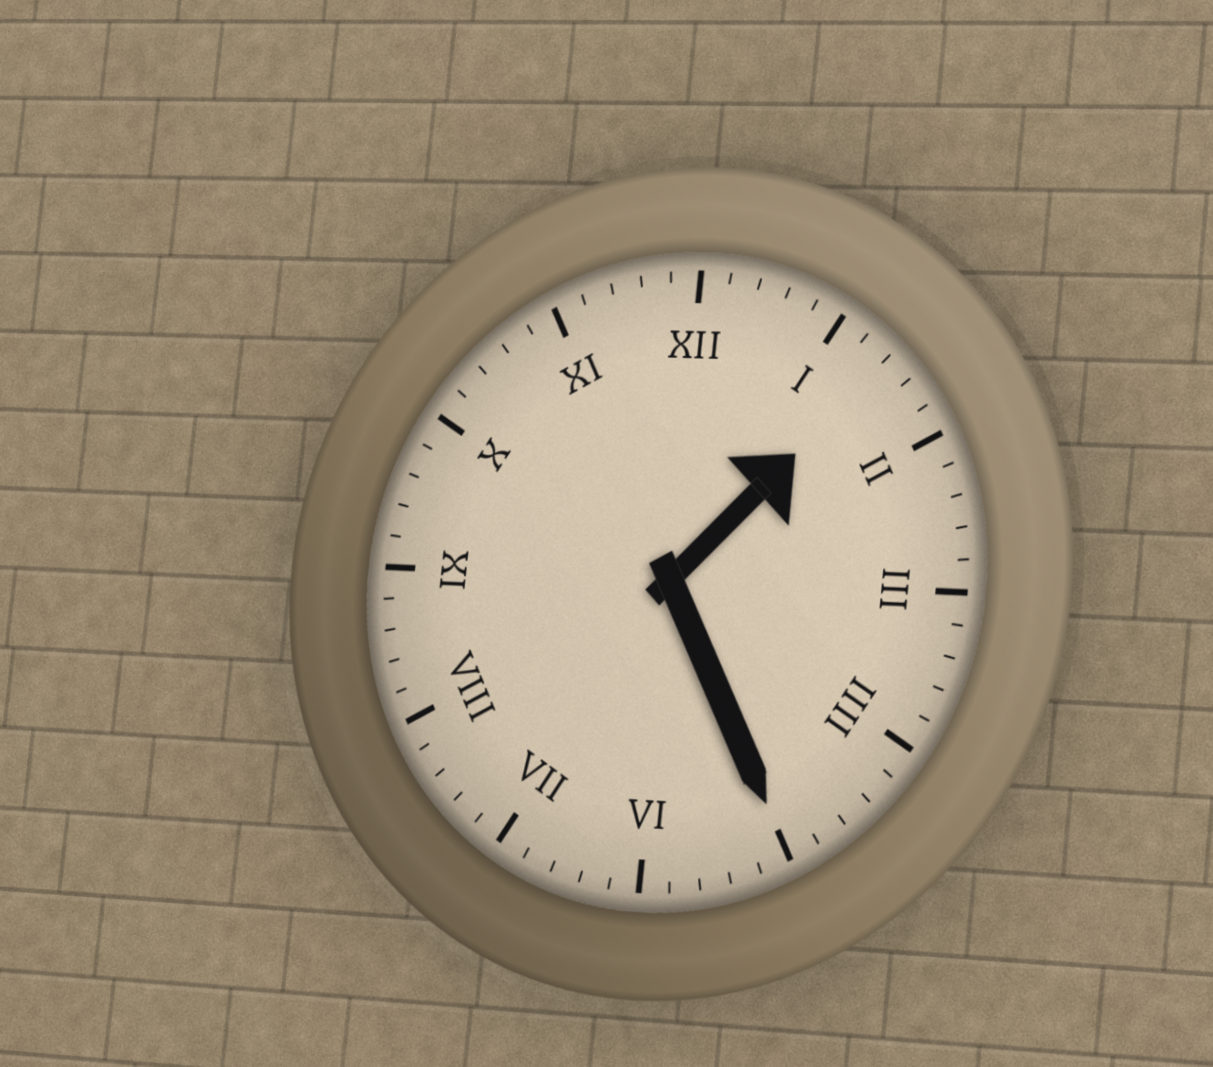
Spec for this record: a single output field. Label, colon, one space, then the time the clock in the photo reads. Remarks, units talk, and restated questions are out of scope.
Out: 1:25
